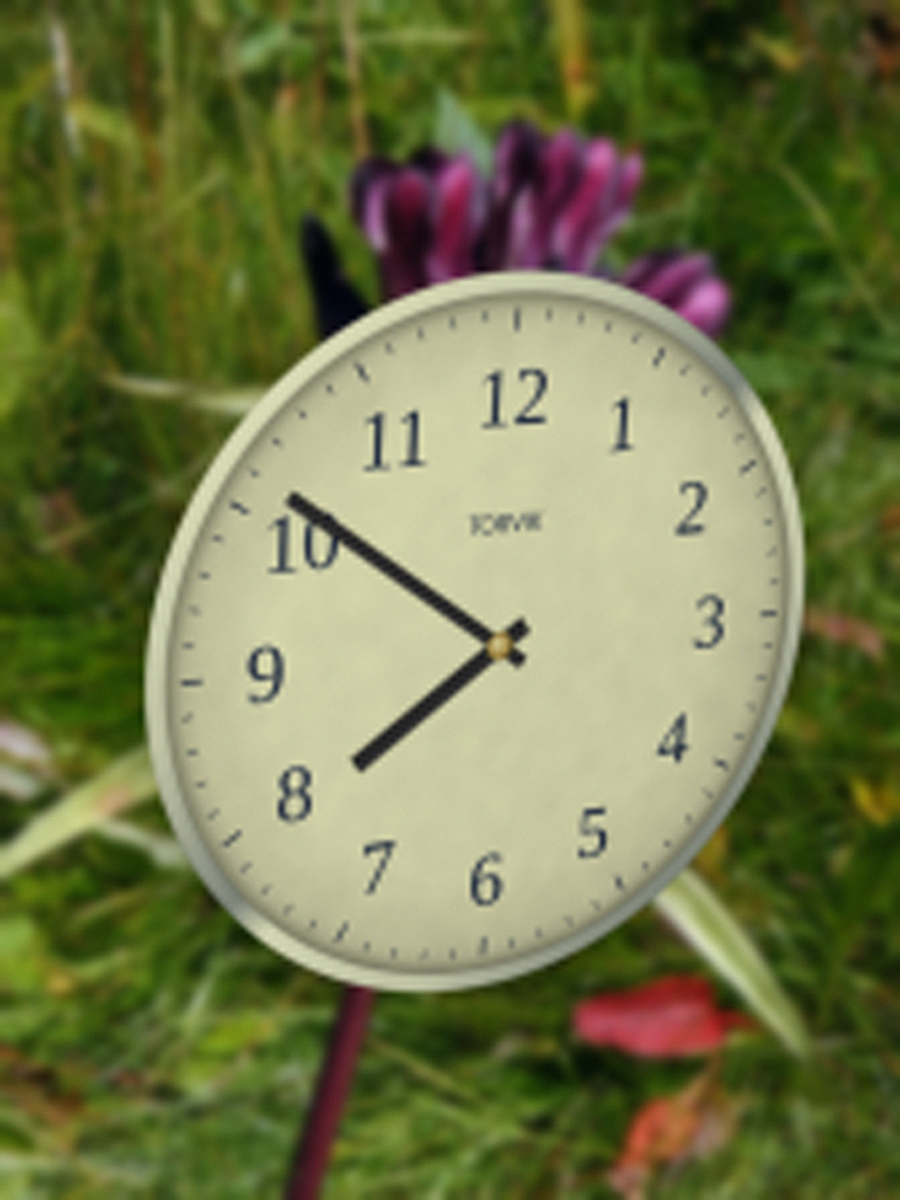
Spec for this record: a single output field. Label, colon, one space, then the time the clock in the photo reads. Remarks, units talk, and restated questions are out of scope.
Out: 7:51
